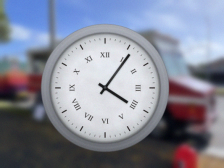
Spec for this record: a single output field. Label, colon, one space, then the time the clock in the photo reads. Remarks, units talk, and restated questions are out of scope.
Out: 4:06
